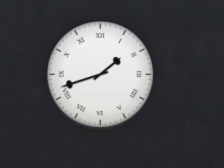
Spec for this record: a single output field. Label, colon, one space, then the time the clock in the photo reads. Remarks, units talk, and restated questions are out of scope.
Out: 1:42
